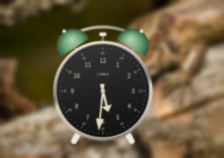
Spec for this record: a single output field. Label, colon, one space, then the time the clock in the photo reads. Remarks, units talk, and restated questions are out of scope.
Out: 5:31
